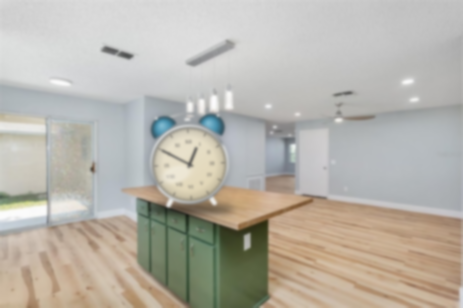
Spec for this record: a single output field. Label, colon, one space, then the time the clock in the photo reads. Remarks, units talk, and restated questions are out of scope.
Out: 12:50
